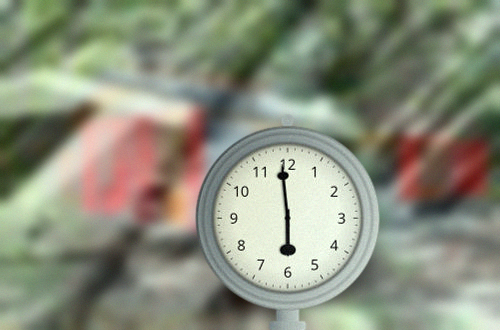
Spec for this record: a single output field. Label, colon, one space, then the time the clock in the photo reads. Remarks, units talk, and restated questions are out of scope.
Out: 5:59
